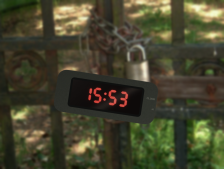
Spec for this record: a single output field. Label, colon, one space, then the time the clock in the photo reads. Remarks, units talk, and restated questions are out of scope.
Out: 15:53
